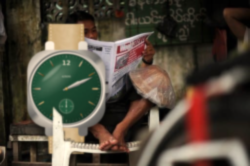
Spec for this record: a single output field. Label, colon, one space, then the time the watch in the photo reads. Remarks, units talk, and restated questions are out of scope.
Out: 2:11
